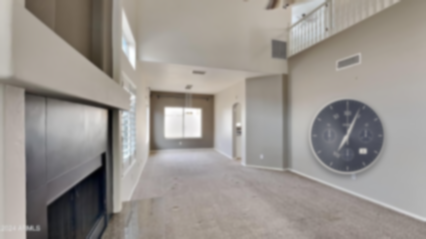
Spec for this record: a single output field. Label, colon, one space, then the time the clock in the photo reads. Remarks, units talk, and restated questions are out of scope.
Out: 7:04
